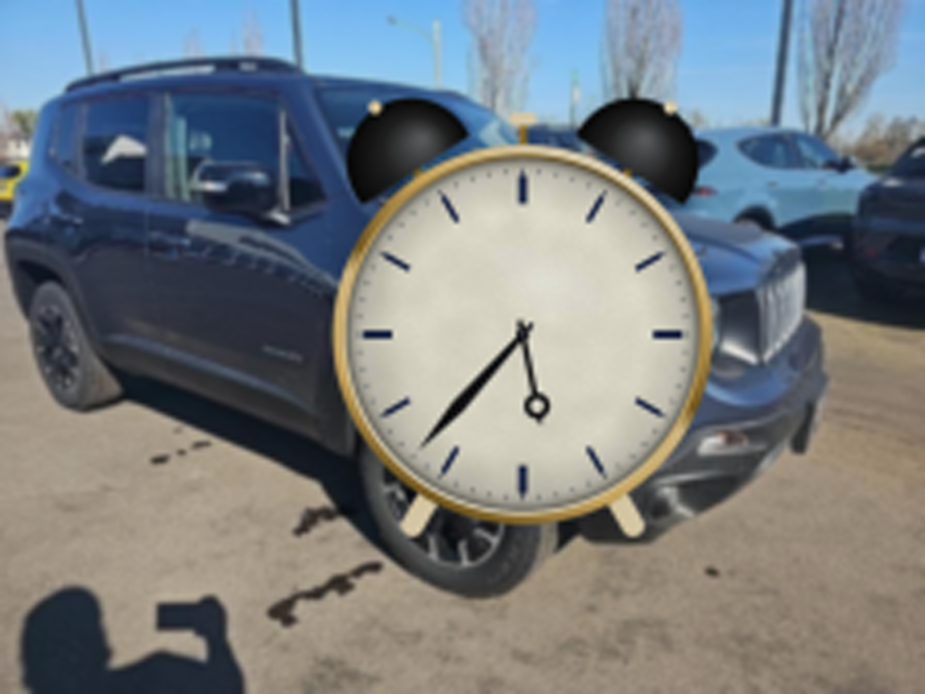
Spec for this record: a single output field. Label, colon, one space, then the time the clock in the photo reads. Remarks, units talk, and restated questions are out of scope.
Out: 5:37
